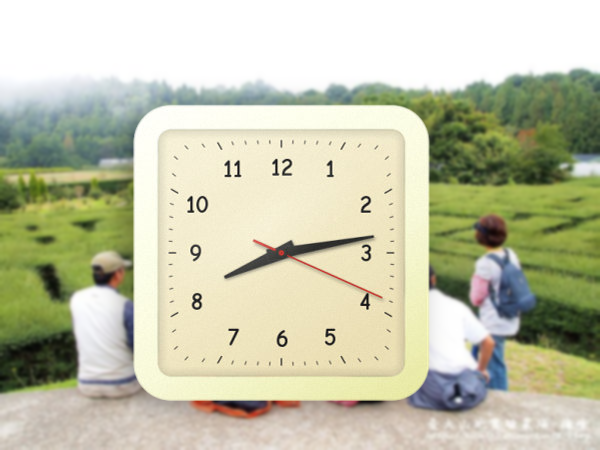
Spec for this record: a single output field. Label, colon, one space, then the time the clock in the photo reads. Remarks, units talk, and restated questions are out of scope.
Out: 8:13:19
